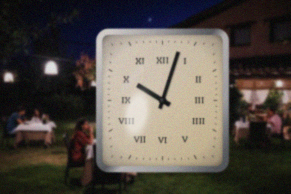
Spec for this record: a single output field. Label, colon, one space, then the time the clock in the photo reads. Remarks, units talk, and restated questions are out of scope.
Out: 10:03
